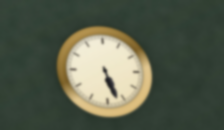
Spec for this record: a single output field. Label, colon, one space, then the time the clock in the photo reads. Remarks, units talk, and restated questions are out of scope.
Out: 5:27
